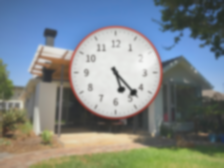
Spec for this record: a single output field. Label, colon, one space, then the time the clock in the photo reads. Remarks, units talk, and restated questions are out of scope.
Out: 5:23
